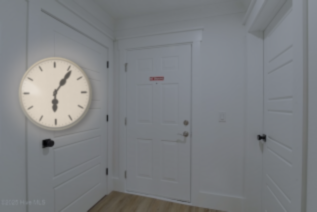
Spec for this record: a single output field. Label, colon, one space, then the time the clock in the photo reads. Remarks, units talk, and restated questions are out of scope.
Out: 6:06
